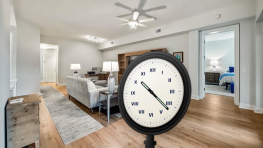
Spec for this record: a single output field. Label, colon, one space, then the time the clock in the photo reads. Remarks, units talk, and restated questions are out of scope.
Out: 10:22
